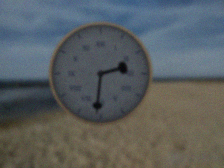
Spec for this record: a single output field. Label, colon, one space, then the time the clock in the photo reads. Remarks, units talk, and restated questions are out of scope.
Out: 2:31
